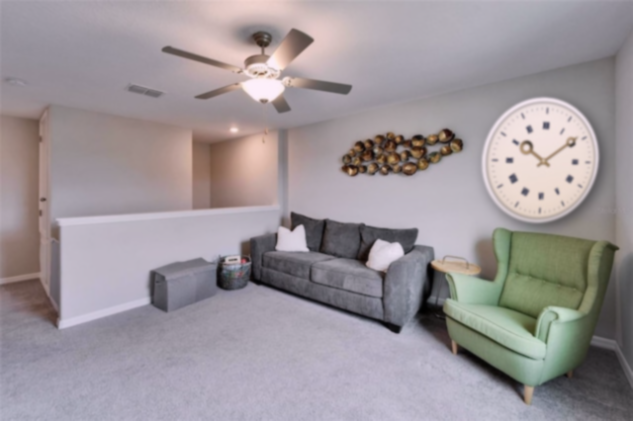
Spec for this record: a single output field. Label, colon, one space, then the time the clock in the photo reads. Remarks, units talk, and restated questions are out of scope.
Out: 10:09
